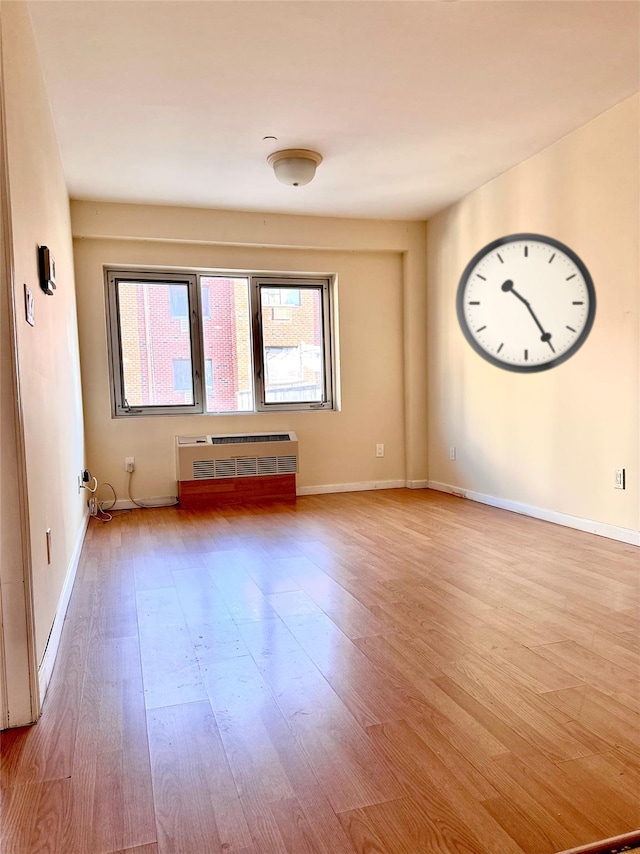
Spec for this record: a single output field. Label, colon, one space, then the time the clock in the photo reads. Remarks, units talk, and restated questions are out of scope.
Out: 10:25
